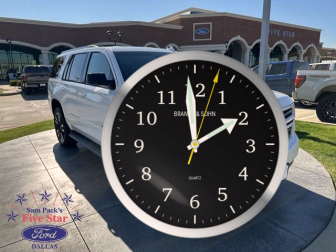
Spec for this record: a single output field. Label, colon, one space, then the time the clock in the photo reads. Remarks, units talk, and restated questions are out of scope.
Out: 1:59:03
